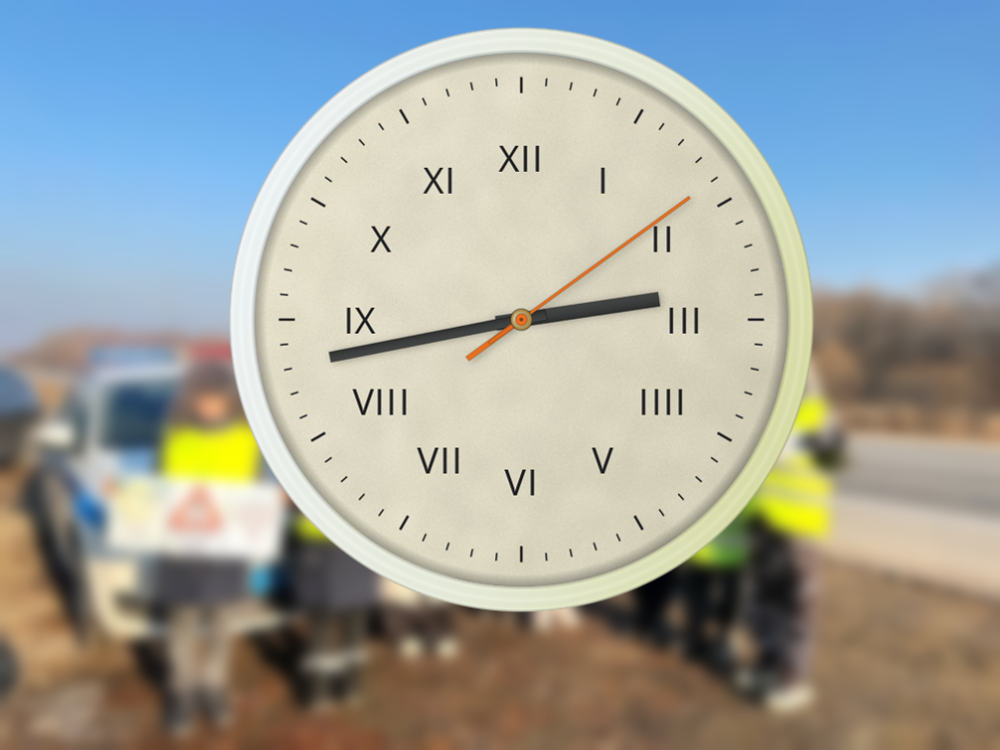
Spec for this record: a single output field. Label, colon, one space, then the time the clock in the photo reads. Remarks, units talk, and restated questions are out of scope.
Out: 2:43:09
